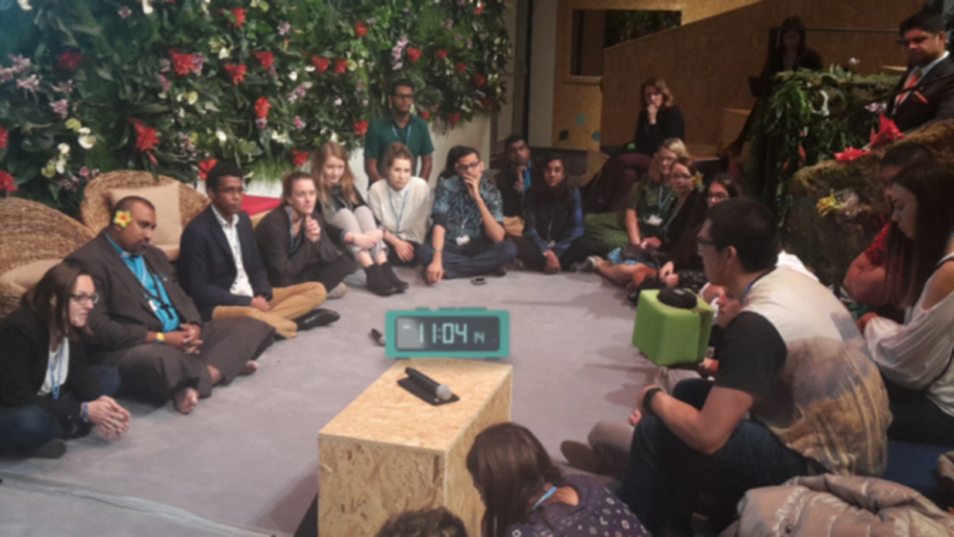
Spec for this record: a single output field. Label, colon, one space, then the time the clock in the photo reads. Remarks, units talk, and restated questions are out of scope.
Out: 11:04
